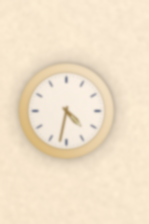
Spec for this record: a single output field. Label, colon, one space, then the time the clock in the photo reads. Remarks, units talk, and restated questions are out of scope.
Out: 4:32
